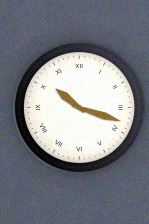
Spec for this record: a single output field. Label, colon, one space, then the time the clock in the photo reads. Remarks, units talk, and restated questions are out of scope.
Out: 10:18
